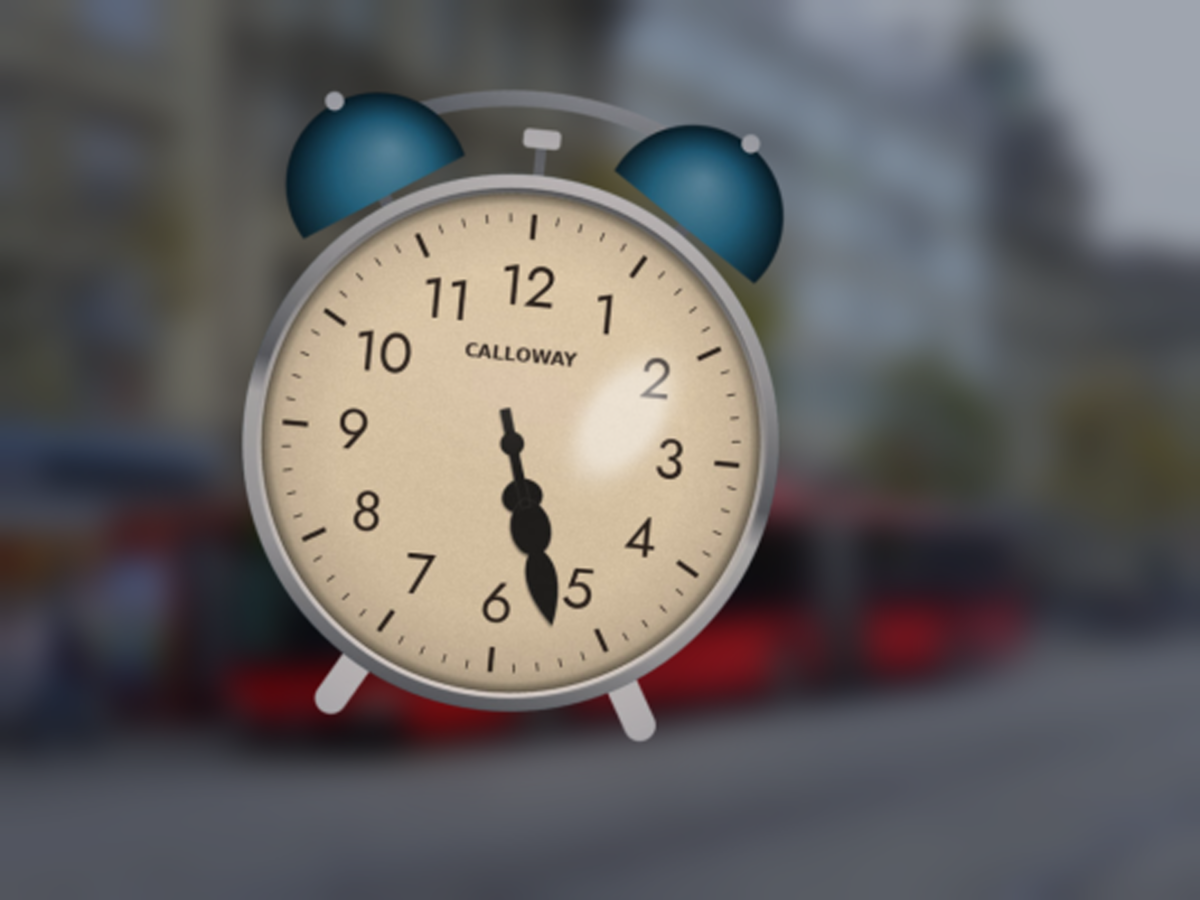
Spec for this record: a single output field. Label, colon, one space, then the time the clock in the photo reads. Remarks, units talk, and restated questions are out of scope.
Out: 5:27
